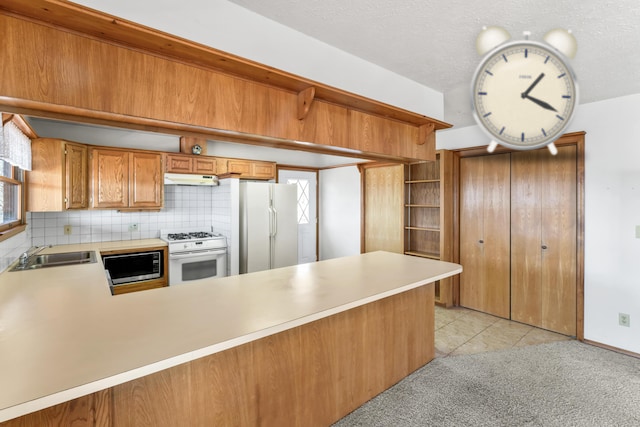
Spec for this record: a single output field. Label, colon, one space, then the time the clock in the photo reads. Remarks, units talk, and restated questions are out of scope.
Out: 1:19
